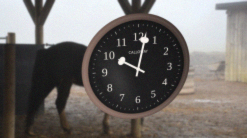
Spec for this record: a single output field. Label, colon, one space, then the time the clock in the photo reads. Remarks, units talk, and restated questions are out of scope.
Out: 10:02
